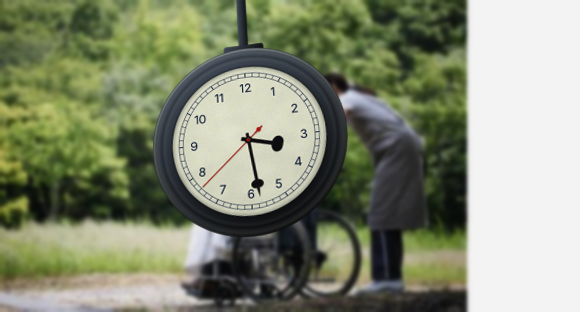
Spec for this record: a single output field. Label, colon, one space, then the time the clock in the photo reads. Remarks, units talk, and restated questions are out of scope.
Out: 3:28:38
